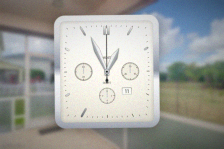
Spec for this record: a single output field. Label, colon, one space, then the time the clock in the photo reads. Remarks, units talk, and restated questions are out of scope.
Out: 12:56
